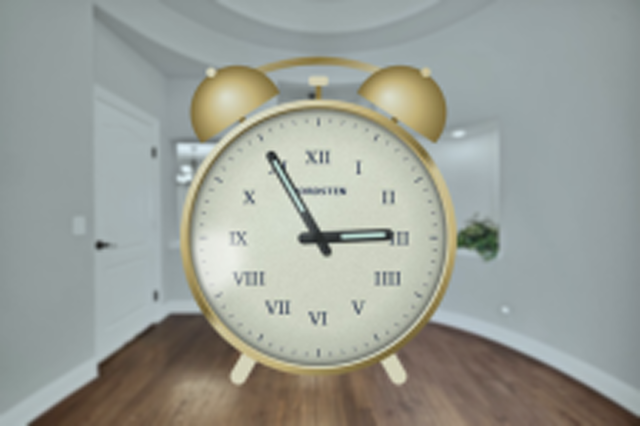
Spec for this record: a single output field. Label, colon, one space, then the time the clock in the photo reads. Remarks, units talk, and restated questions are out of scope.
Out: 2:55
